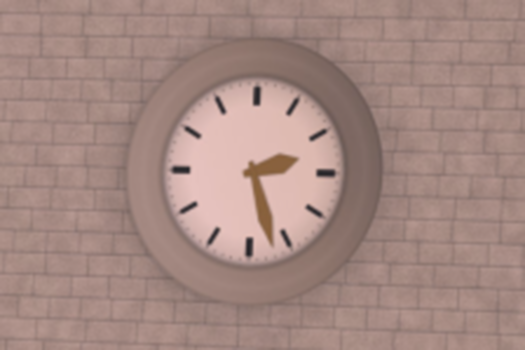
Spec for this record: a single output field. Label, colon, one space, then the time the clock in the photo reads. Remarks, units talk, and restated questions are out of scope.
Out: 2:27
